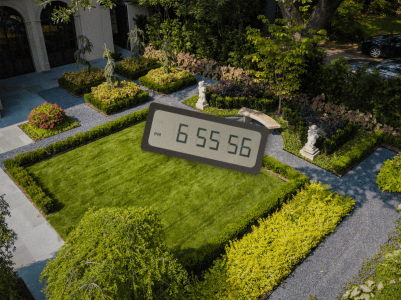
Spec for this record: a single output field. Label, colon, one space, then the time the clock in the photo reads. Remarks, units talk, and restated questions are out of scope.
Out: 6:55:56
